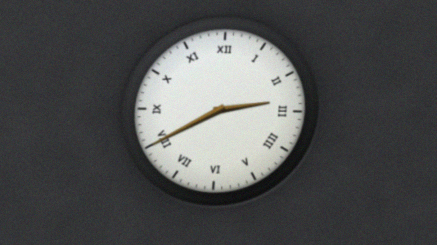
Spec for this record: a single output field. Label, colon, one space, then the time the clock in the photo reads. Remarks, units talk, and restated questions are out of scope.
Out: 2:40
